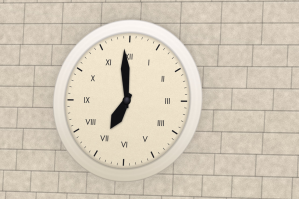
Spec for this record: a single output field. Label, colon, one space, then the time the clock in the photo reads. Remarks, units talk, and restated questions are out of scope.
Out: 6:59
